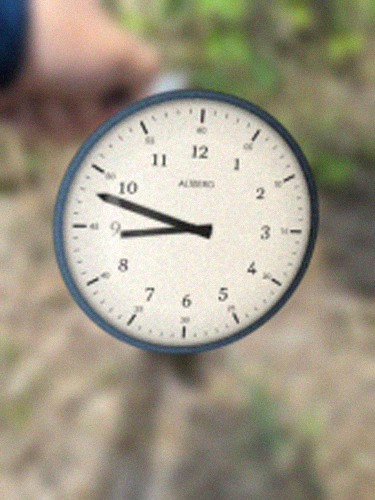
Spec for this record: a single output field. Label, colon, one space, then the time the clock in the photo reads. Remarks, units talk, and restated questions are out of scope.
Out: 8:48
